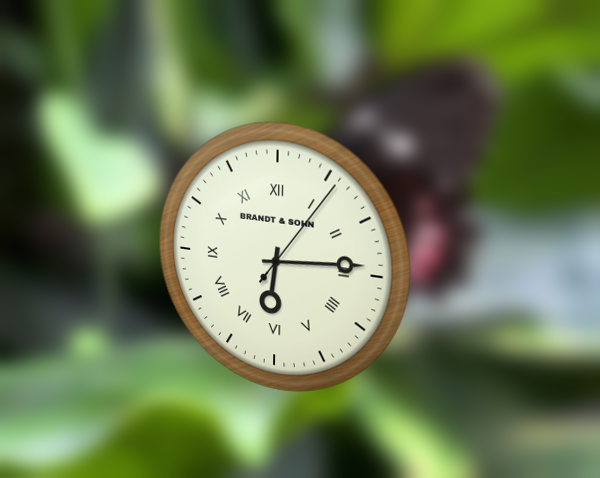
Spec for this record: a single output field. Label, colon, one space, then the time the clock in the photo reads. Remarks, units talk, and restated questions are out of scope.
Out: 6:14:06
